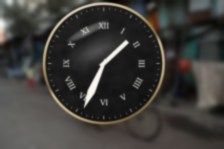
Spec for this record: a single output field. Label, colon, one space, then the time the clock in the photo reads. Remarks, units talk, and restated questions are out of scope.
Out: 1:34
